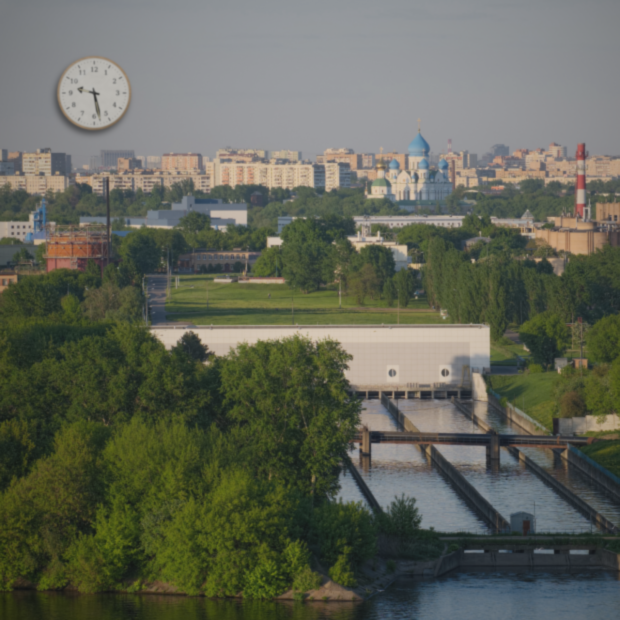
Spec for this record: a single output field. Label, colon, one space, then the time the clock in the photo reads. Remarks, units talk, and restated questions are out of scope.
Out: 9:28
